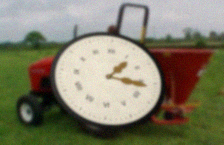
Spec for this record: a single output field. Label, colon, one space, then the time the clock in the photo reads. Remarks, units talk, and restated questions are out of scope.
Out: 1:16
